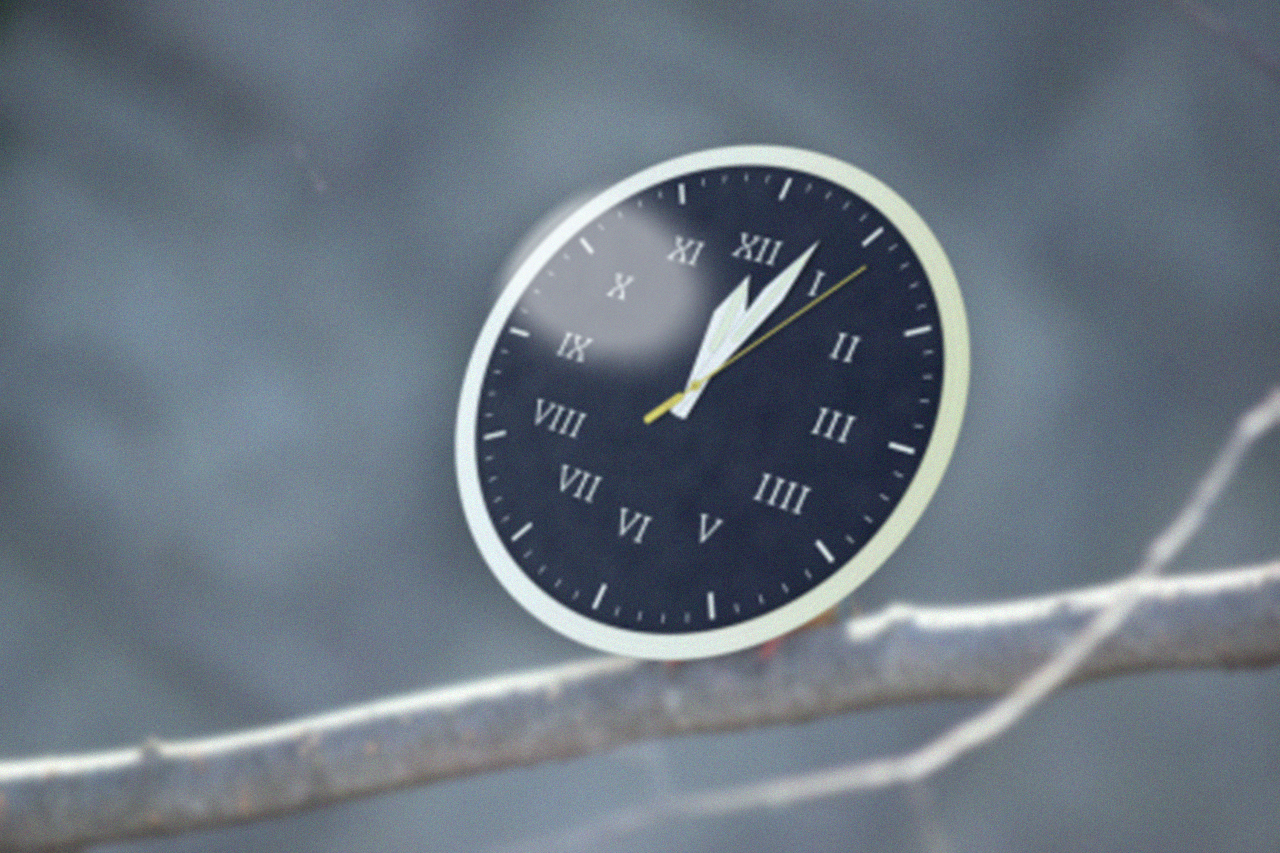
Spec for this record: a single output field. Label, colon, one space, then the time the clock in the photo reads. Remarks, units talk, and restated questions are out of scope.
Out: 12:03:06
